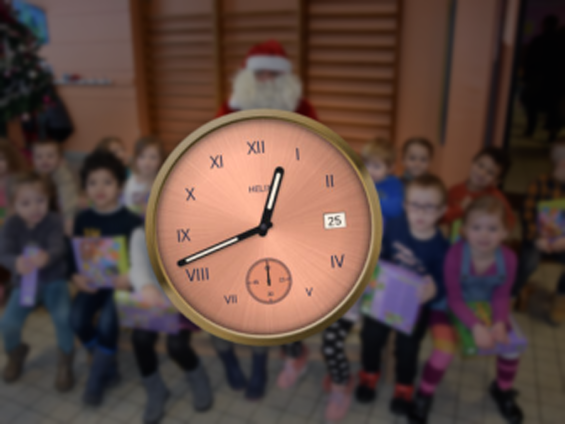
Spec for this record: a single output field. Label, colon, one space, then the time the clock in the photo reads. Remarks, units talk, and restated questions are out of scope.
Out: 12:42
